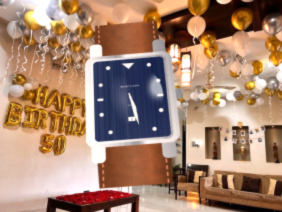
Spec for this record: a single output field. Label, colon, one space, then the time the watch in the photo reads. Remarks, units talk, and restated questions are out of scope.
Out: 5:28
